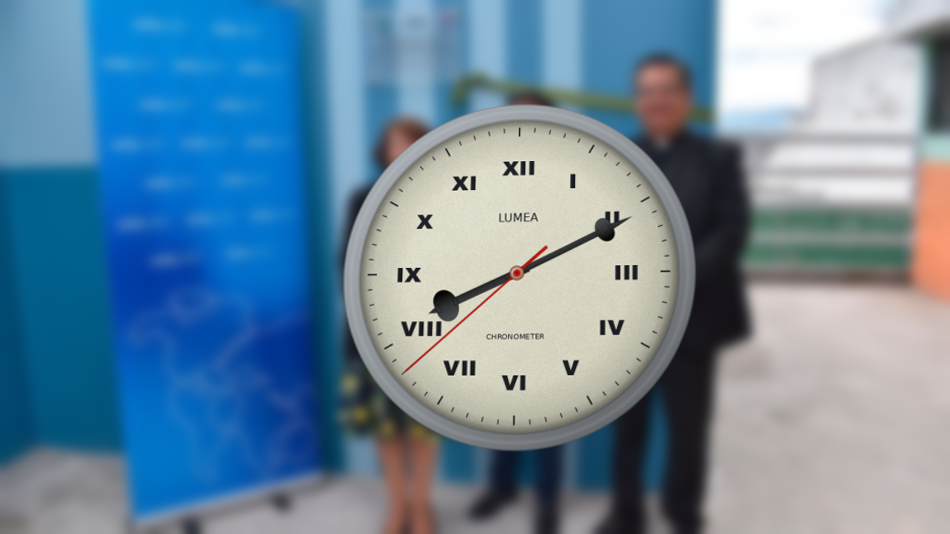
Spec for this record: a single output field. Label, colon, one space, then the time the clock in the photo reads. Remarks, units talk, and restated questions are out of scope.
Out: 8:10:38
